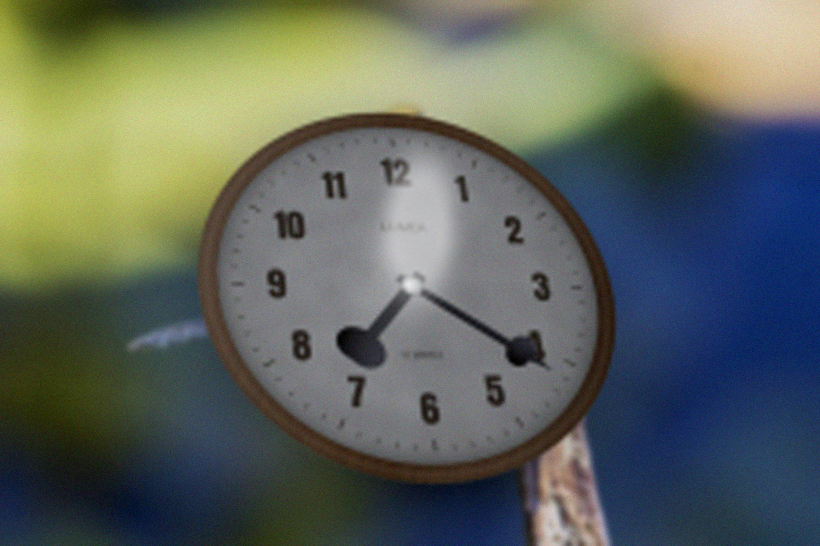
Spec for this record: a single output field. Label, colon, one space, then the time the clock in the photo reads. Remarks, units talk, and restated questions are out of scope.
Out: 7:21
